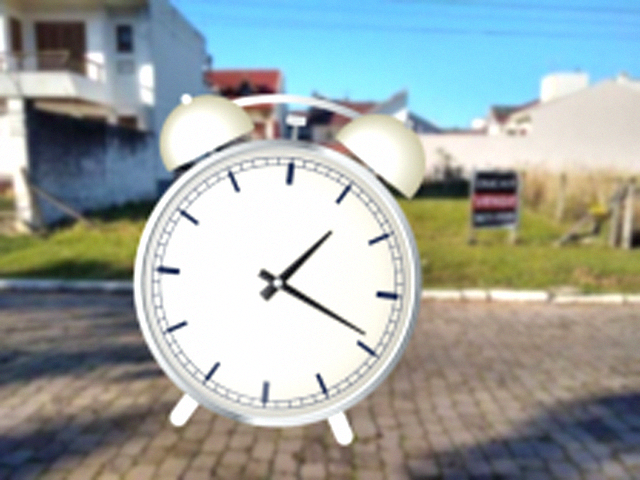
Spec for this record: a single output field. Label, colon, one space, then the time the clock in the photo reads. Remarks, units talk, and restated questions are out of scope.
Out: 1:19
